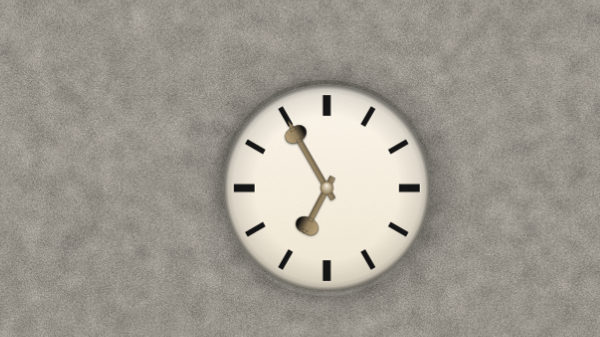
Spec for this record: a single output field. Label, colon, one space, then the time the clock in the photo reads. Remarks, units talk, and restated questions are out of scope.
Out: 6:55
